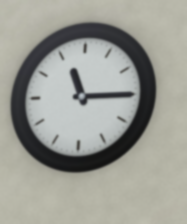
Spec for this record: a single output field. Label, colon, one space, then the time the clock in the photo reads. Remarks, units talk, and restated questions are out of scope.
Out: 11:15
